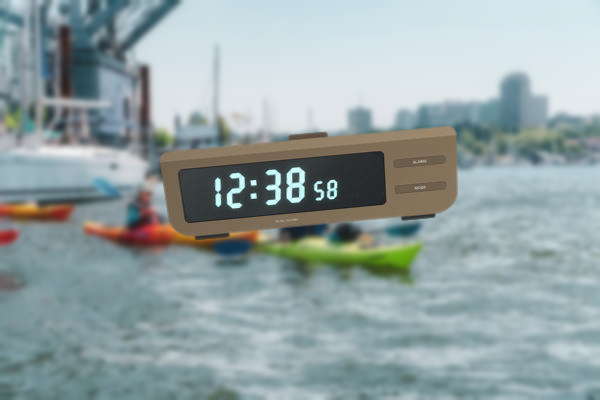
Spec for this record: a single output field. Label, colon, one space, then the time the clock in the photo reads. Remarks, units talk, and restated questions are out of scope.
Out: 12:38:58
